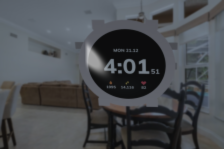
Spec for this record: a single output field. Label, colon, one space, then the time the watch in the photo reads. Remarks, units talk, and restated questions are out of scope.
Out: 4:01
